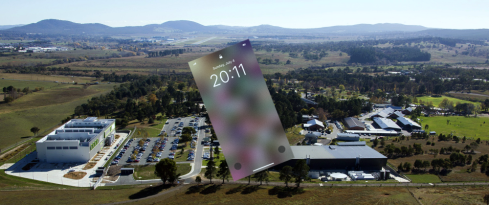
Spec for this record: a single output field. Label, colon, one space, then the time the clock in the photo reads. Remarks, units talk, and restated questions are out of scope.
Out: 20:11
